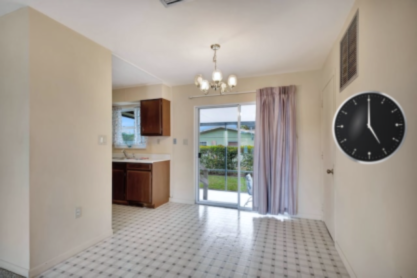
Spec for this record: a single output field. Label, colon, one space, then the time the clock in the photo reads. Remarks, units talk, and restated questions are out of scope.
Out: 5:00
